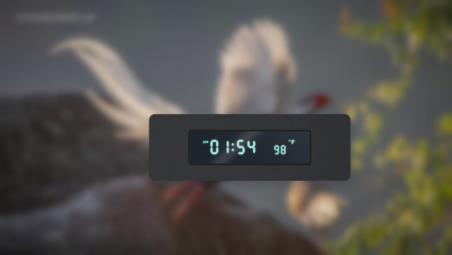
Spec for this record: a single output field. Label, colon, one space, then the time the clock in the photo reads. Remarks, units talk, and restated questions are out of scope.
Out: 1:54
